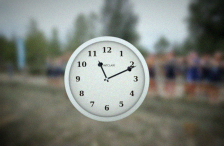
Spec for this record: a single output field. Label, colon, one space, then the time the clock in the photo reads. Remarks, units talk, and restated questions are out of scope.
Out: 11:11
